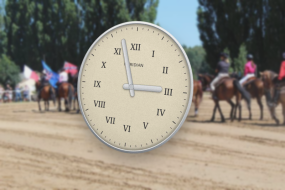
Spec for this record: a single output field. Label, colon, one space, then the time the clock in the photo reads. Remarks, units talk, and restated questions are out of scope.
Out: 2:57
